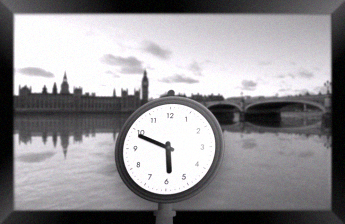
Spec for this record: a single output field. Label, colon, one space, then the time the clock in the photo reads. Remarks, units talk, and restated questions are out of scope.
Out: 5:49
